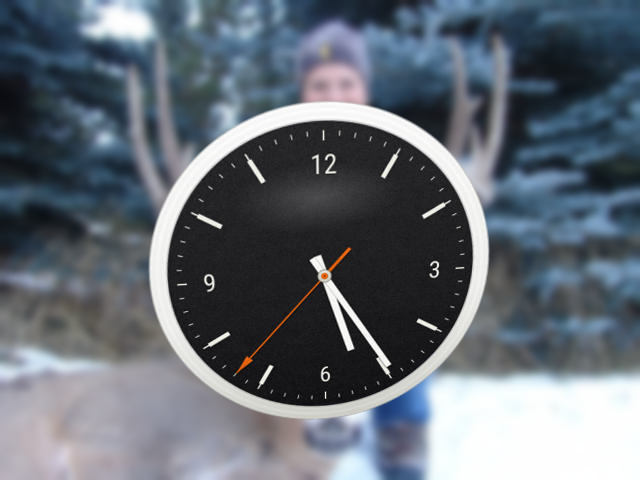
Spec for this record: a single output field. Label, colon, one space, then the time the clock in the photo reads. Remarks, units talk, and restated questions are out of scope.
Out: 5:24:37
